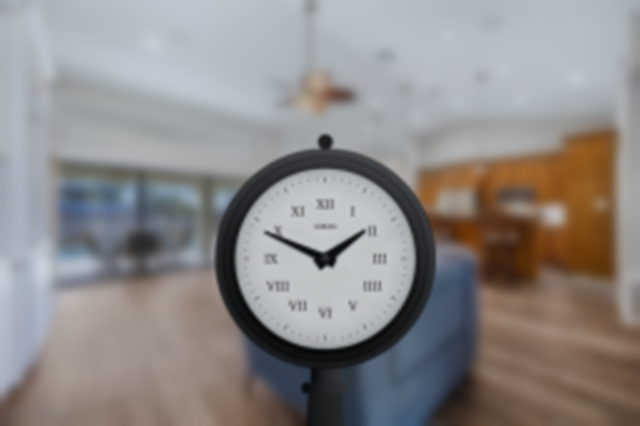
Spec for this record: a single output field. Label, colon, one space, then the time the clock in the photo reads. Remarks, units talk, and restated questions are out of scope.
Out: 1:49
